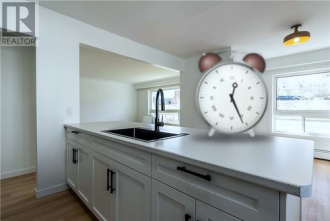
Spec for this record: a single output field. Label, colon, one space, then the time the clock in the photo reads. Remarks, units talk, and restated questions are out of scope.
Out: 12:26
